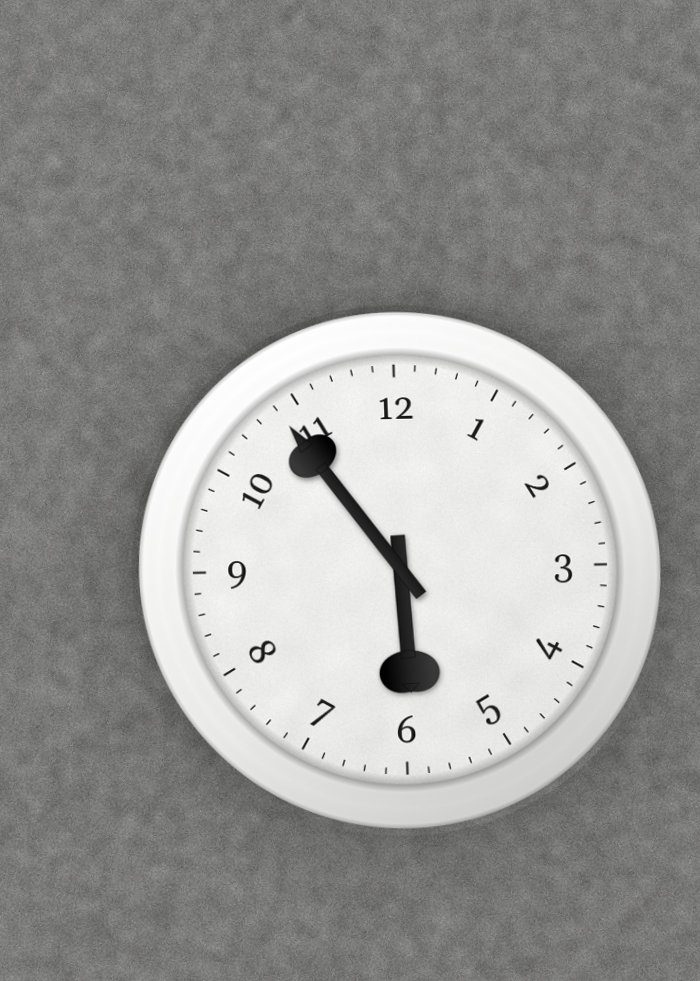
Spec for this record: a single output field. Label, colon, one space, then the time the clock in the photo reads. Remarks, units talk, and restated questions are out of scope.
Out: 5:54
